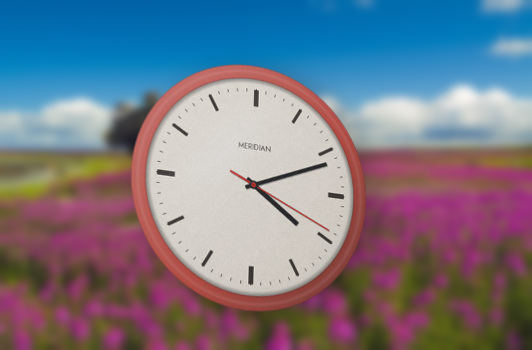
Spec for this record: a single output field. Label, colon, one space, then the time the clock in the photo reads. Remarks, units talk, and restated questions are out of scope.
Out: 4:11:19
